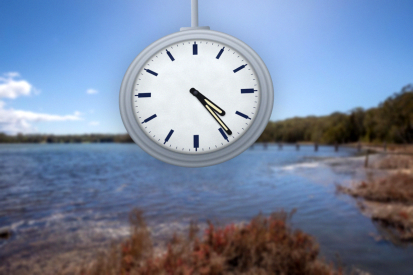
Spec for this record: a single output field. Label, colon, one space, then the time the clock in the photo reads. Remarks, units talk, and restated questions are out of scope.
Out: 4:24
